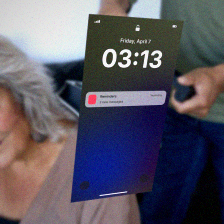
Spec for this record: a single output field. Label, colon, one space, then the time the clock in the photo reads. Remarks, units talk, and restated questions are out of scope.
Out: 3:13
